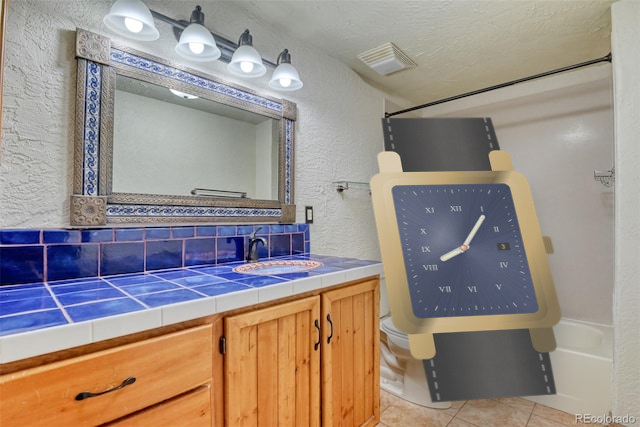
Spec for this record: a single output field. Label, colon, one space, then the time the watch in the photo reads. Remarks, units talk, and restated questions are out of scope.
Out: 8:06
